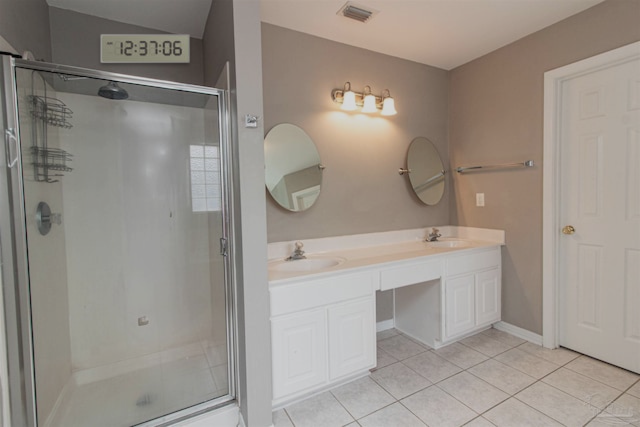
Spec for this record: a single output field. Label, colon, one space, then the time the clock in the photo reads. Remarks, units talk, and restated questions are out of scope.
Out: 12:37:06
